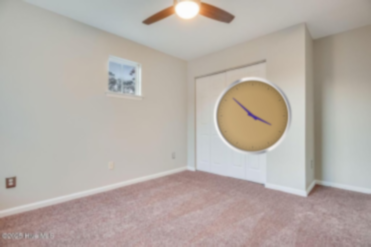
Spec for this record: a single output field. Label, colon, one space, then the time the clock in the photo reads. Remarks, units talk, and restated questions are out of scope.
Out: 3:52
